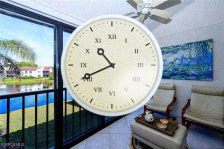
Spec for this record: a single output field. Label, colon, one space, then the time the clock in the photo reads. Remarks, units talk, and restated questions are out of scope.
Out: 10:41
